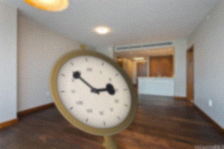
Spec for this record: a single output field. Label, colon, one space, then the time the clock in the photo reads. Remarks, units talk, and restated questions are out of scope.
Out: 2:53
